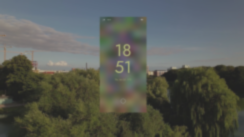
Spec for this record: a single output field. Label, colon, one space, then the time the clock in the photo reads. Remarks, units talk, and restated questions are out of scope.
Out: 18:51
